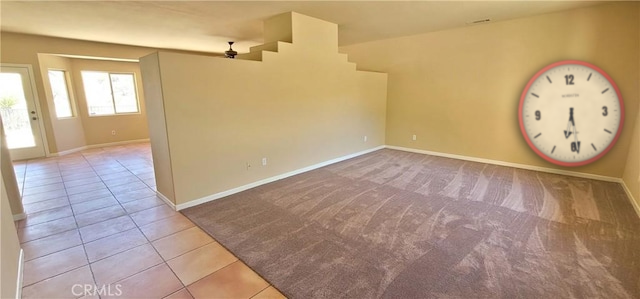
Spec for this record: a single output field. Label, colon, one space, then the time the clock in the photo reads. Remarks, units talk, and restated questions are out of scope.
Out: 6:29
